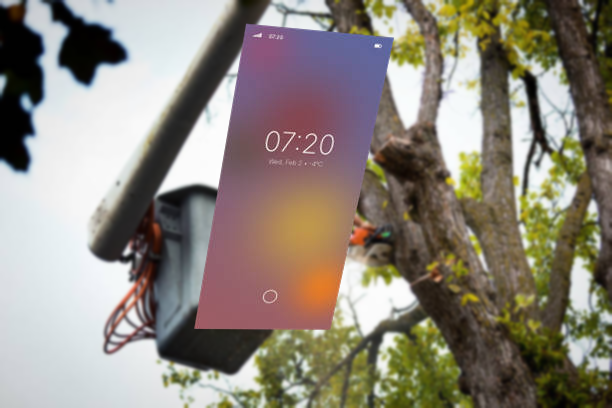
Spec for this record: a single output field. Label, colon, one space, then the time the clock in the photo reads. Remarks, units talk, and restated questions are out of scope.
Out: 7:20
